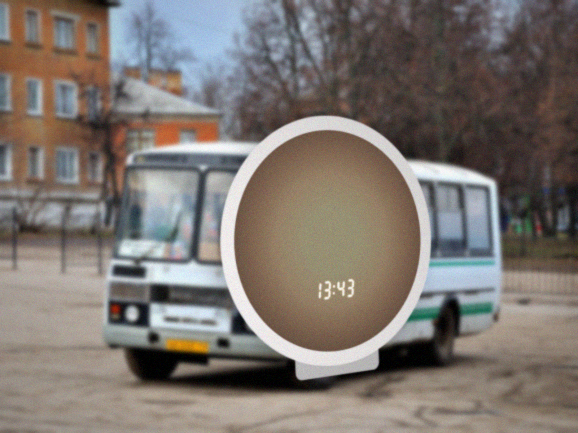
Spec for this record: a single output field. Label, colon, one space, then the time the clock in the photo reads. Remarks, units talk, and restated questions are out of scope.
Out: 13:43
